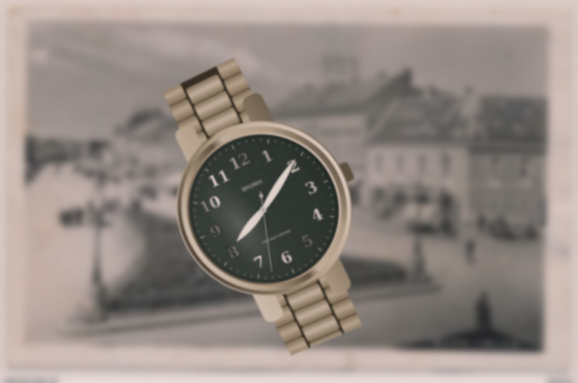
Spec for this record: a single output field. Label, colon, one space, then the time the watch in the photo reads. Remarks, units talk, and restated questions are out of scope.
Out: 8:09:33
